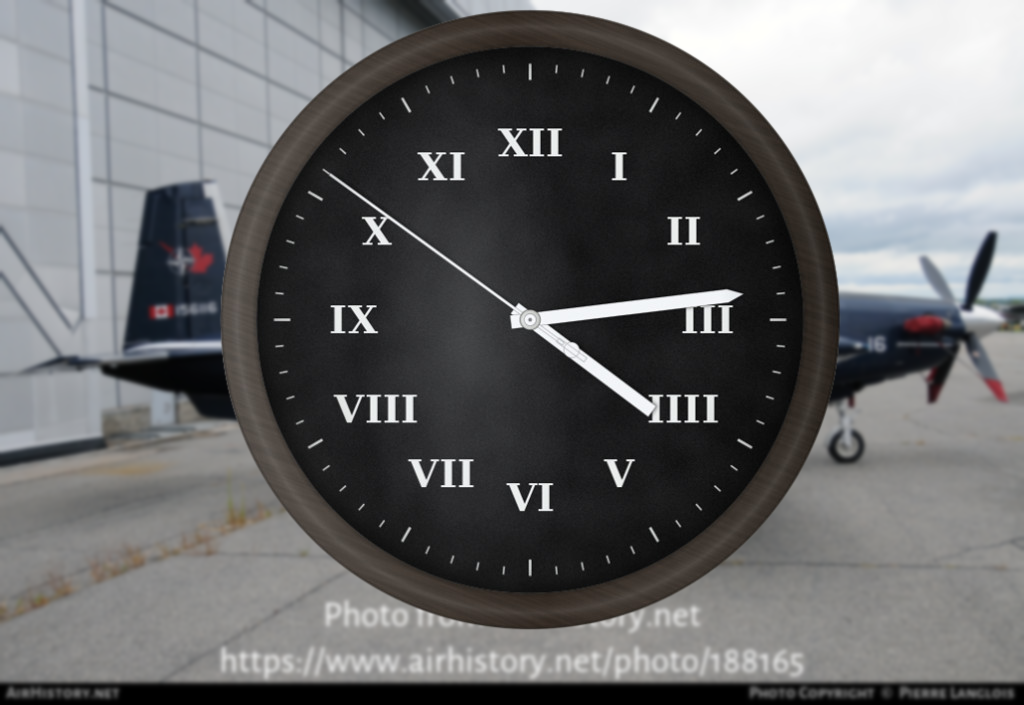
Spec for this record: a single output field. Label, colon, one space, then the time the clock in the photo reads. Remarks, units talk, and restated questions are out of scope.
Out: 4:13:51
